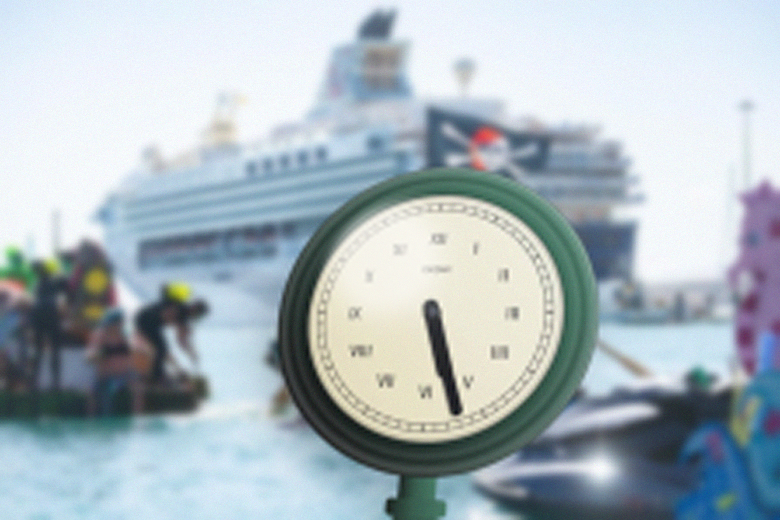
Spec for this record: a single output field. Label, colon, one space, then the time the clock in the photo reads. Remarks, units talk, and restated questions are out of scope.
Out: 5:27
